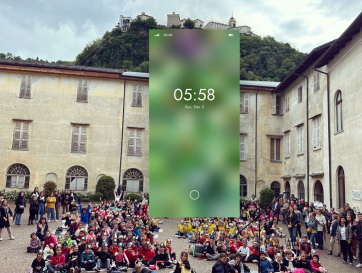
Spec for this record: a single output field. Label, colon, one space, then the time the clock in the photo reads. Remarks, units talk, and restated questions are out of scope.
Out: 5:58
